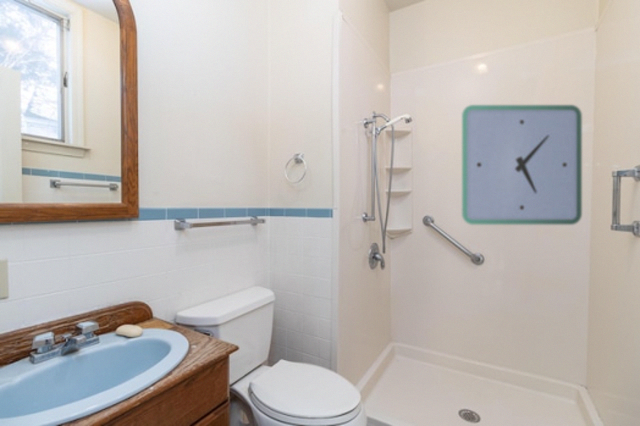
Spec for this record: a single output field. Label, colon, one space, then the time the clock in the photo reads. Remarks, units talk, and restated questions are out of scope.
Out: 5:07
